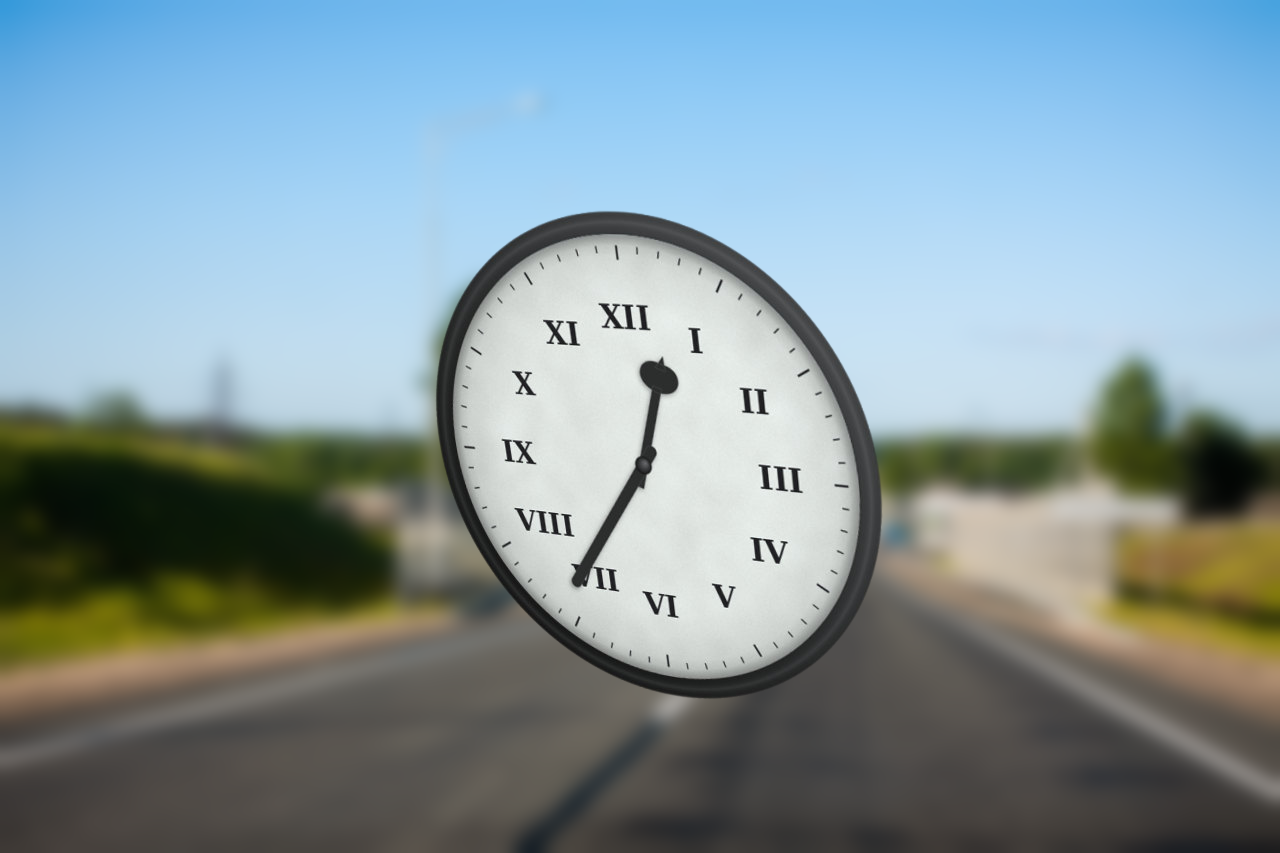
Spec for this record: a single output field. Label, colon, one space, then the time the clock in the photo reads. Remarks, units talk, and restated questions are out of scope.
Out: 12:36
